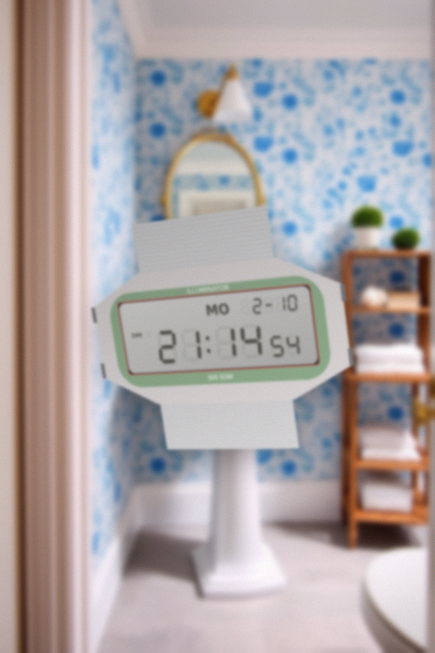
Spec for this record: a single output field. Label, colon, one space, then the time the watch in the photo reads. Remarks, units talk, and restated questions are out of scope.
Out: 21:14:54
